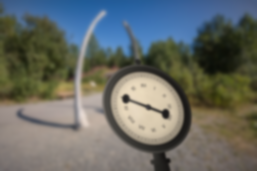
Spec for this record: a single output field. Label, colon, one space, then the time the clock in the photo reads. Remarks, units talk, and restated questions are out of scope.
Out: 3:49
